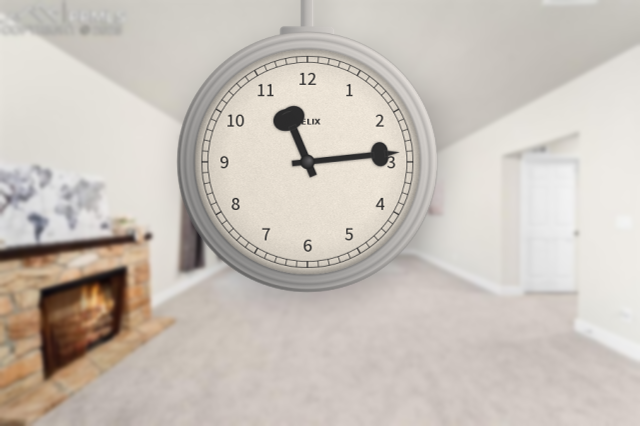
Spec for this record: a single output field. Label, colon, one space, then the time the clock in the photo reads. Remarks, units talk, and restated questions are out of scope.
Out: 11:14
